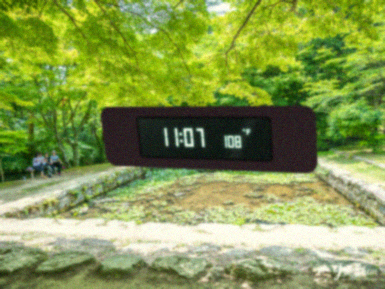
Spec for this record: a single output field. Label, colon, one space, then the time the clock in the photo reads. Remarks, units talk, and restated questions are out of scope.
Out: 11:07
